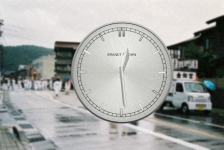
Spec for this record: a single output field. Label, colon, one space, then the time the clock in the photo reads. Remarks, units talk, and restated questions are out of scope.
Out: 12:29
